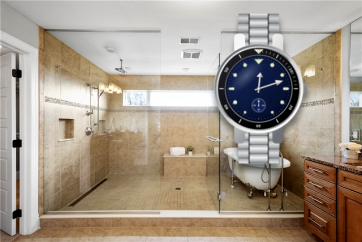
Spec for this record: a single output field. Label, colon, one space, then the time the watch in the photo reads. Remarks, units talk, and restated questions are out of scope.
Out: 12:12
